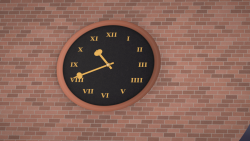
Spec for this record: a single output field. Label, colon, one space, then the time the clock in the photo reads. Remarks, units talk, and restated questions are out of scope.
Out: 10:41
